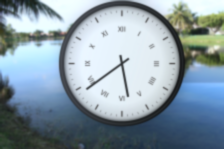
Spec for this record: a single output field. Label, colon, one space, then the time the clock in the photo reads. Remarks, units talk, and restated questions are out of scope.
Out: 5:39
